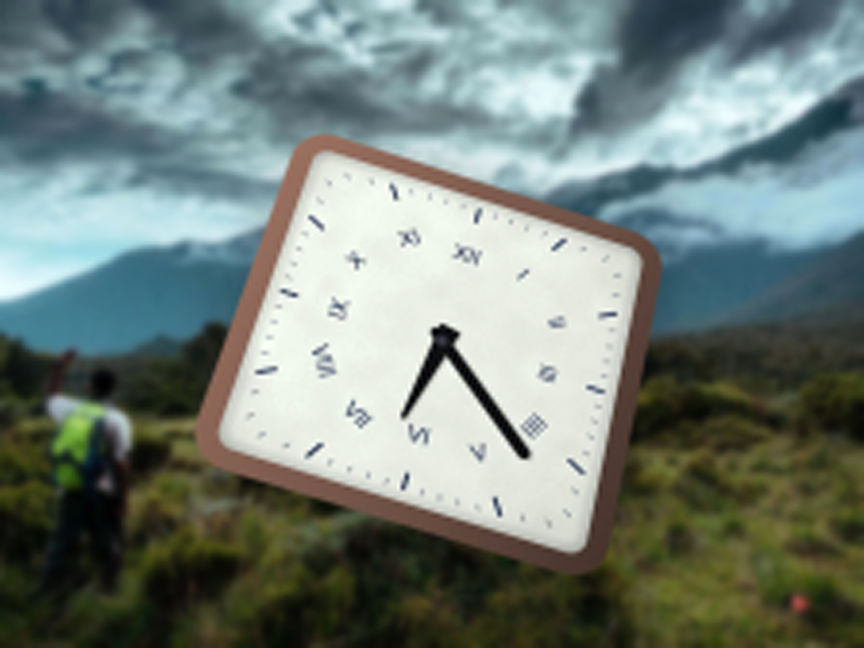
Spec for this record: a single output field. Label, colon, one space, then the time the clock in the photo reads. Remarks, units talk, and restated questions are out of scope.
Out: 6:22
